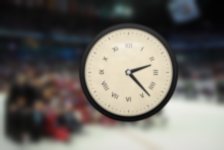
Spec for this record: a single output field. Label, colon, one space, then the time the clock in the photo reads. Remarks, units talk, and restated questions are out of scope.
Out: 2:23
